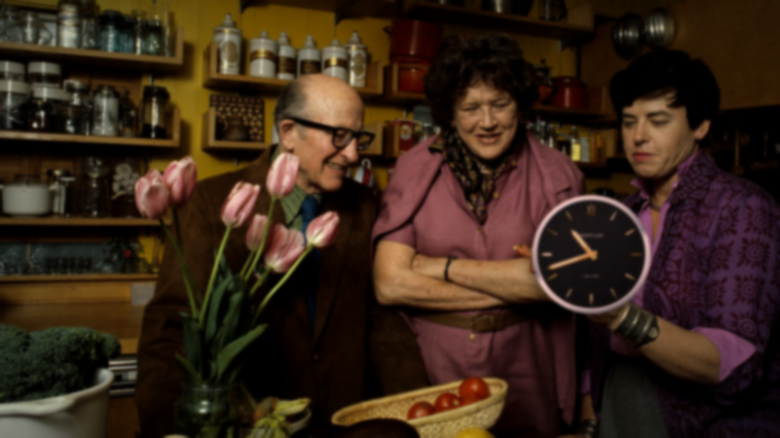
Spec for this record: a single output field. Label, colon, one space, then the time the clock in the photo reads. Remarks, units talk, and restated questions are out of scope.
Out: 10:42
